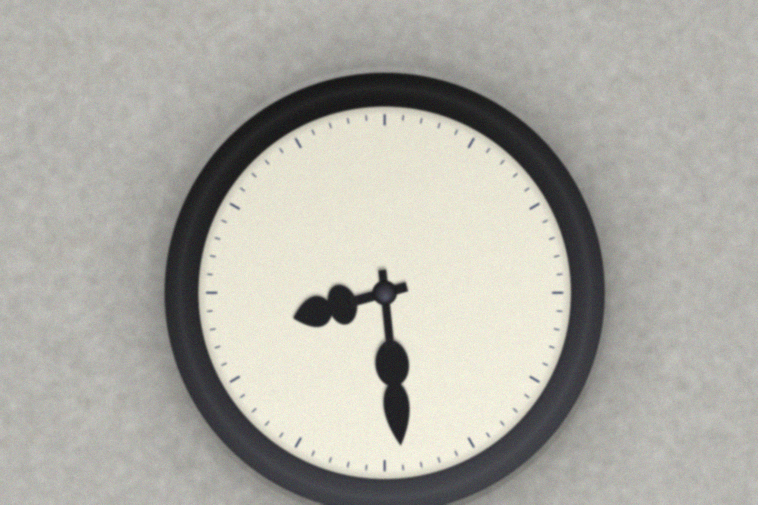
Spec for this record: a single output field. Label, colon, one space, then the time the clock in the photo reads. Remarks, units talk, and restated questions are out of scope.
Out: 8:29
